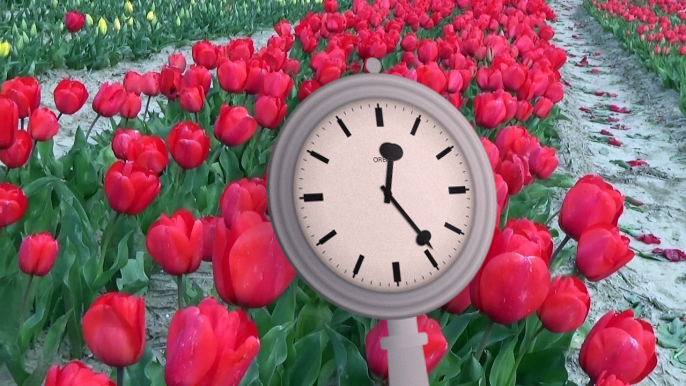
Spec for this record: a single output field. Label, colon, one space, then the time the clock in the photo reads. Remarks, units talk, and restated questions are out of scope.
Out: 12:24
